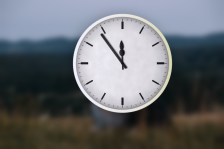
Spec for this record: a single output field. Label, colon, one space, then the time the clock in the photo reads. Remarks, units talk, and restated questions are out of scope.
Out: 11:54
